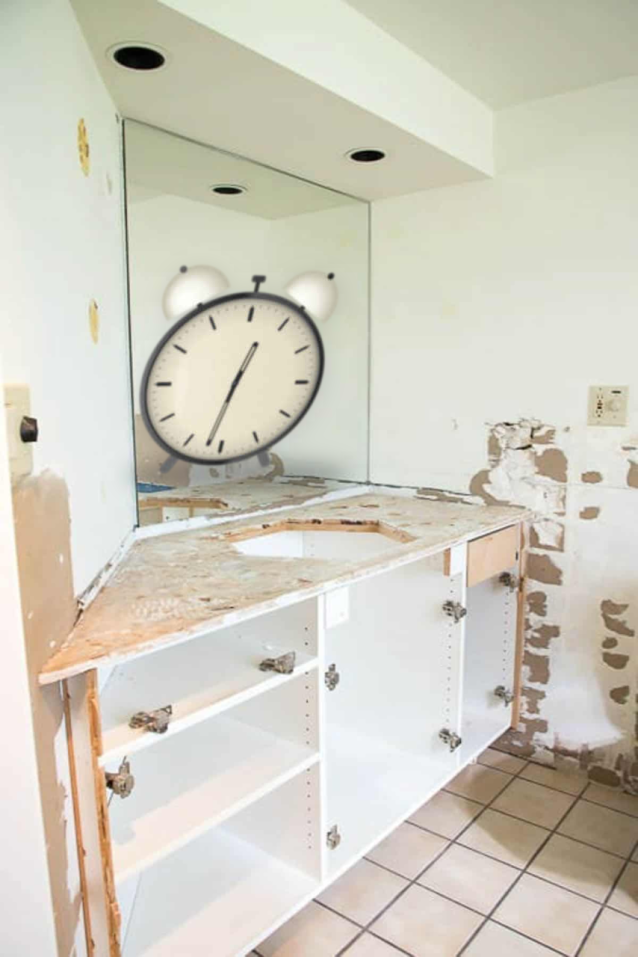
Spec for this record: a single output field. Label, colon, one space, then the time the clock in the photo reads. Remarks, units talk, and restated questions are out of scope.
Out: 12:32
